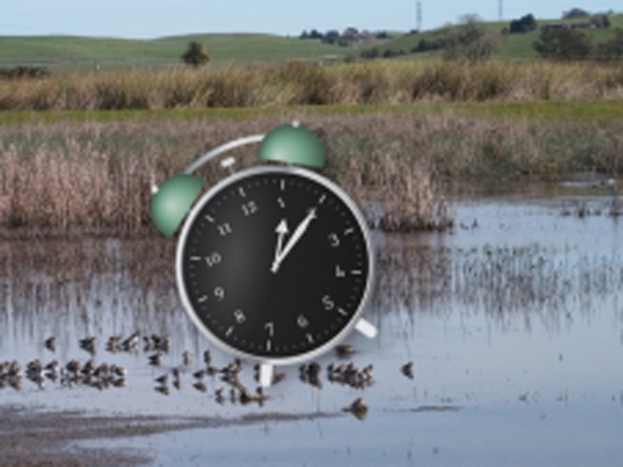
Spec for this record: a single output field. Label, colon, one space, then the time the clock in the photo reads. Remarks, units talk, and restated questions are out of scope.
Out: 1:10
